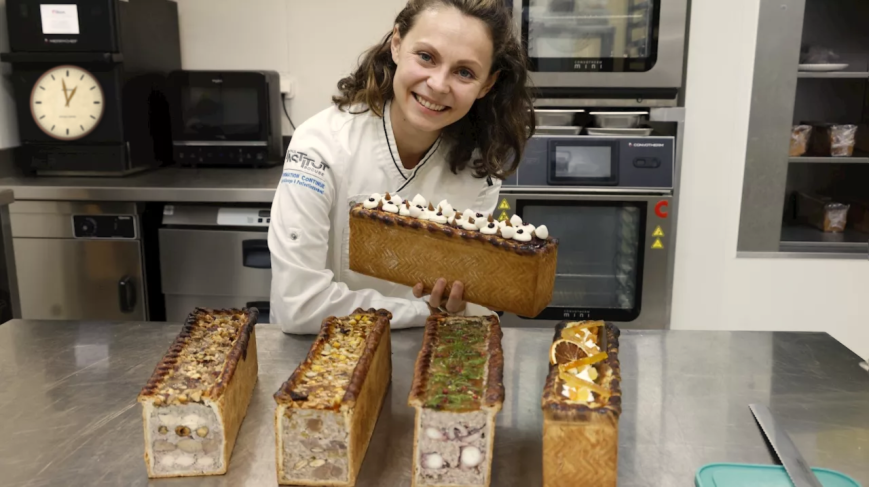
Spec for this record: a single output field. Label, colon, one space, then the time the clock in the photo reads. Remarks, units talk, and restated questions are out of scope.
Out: 12:58
